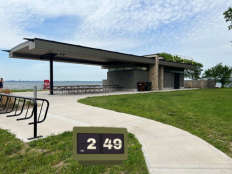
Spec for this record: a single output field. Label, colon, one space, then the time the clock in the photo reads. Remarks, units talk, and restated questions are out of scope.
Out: 2:49
